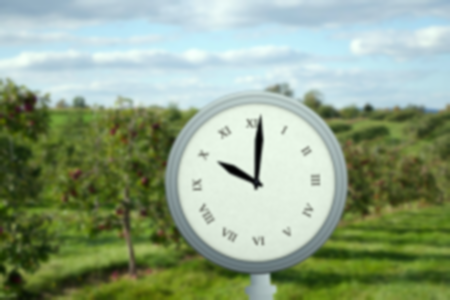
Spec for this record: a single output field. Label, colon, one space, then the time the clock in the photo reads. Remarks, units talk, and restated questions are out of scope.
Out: 10:01
